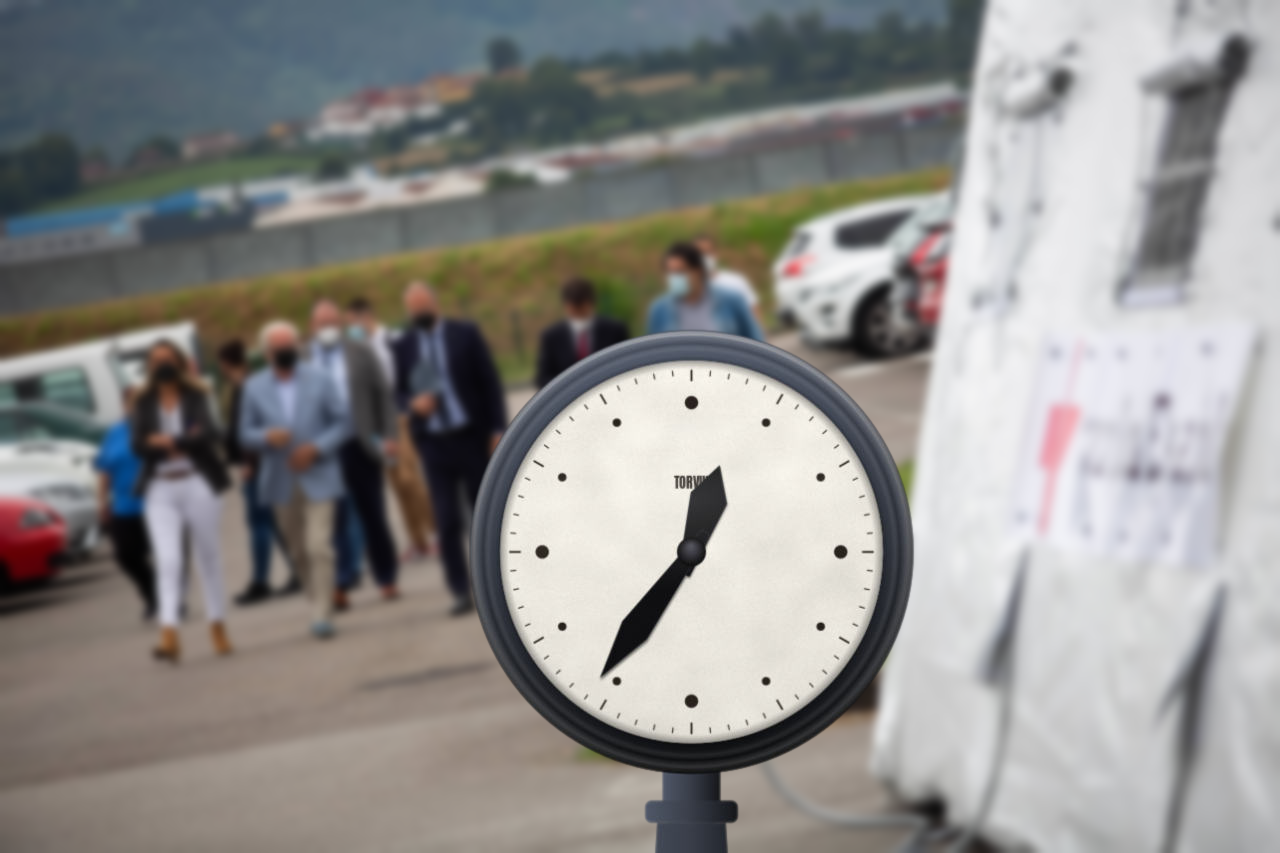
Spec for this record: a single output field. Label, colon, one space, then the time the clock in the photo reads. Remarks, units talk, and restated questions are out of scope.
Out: 12:36
